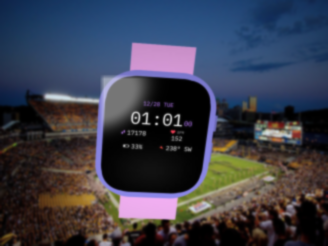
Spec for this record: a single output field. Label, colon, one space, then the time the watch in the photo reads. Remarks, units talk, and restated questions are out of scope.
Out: 1:01
